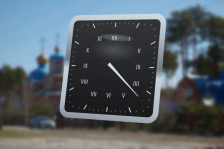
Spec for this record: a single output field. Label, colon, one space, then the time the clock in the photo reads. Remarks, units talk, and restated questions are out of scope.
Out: 4:22
